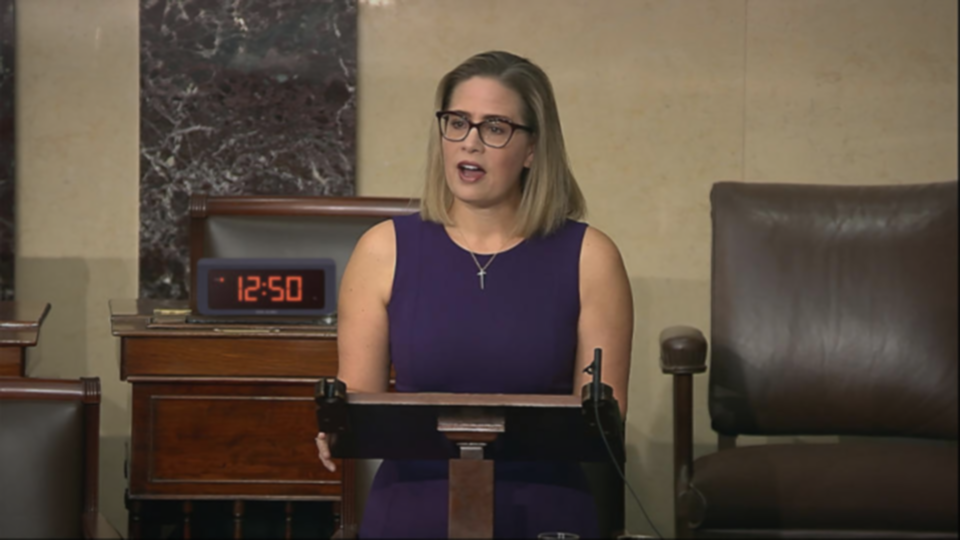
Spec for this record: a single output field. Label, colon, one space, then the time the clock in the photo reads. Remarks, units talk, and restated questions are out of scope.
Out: 12:50
